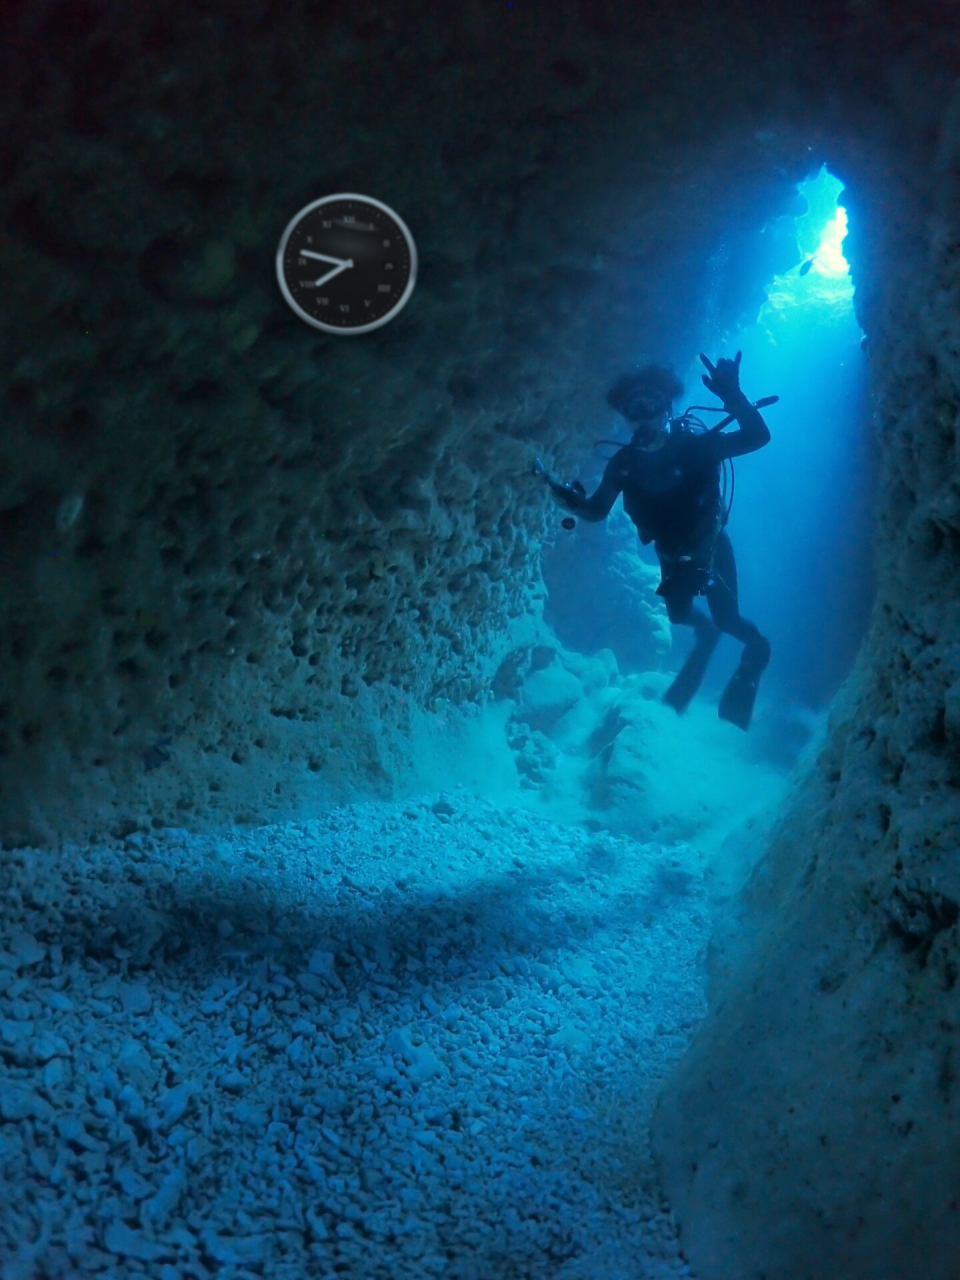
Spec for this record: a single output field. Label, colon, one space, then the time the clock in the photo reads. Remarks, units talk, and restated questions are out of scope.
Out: 7:47
